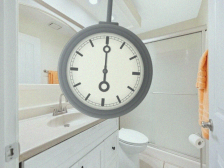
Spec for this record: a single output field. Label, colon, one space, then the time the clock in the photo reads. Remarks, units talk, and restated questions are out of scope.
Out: 6:00
